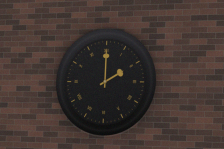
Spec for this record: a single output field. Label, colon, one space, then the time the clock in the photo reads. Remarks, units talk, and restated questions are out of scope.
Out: 2:00
